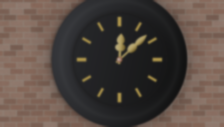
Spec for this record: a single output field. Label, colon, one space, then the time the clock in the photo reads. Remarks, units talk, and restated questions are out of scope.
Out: 12:08
